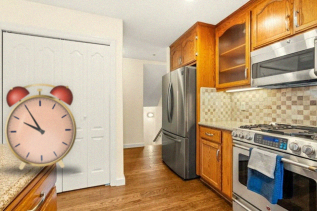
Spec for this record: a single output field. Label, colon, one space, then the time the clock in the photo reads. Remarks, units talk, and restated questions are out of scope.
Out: 9:55
